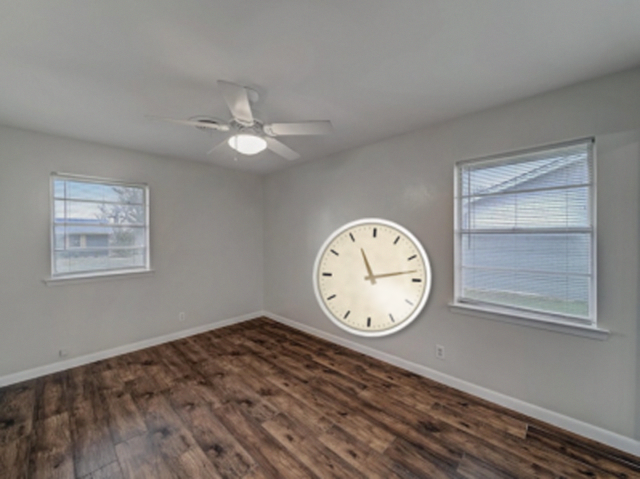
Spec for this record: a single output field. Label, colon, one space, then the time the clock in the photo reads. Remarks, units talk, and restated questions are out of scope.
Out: 11:13
